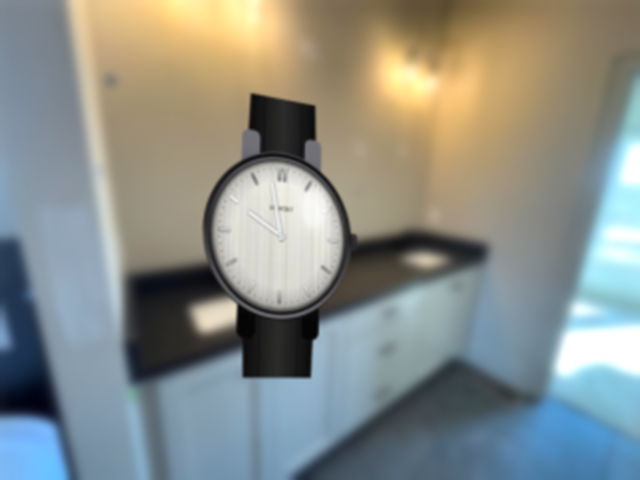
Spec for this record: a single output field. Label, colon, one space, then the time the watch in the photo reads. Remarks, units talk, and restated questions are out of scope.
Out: 9:58
